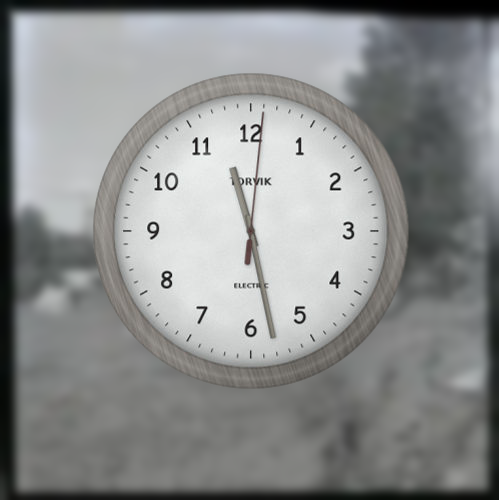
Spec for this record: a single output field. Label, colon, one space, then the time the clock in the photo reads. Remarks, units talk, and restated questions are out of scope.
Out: 11:28:01
